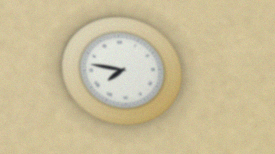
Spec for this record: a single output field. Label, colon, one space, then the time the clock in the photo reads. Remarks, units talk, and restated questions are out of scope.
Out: 7:47
